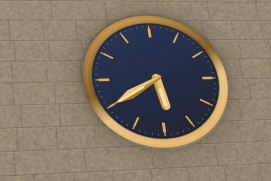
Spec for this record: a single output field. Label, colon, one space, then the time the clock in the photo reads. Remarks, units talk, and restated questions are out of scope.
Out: 5:40
